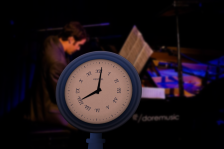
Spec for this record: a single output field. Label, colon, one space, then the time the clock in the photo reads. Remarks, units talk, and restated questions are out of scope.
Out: 8:01
